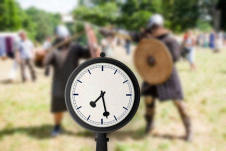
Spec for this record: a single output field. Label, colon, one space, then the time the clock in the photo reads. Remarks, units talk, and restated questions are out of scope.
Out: 7:28
